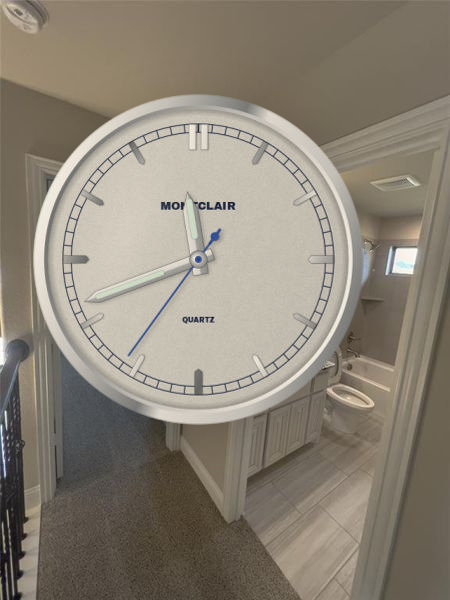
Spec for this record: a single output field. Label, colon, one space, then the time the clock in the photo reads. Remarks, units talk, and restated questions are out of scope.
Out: 11:41:36
